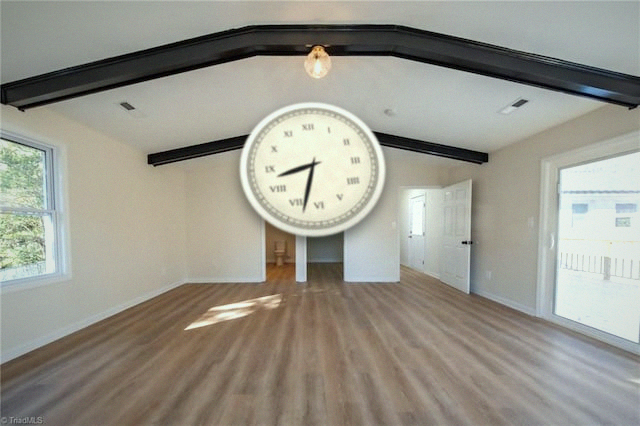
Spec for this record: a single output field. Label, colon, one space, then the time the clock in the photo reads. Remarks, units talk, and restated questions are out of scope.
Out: 8:33
